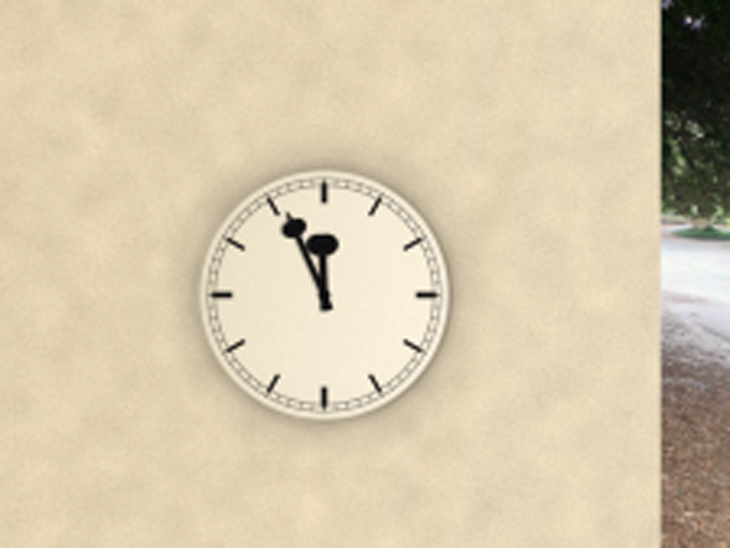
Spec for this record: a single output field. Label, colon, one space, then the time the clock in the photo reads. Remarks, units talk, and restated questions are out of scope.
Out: 11:56
